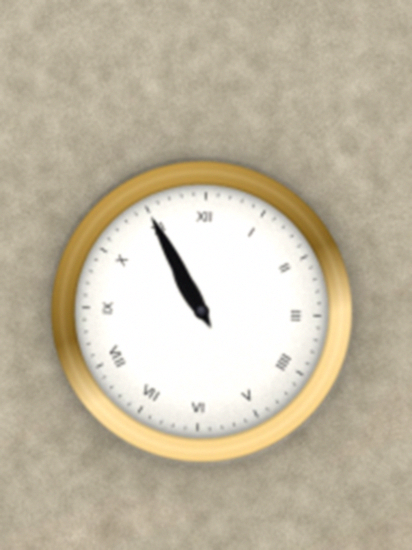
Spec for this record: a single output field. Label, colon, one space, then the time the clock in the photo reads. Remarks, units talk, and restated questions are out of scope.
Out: 10:55
